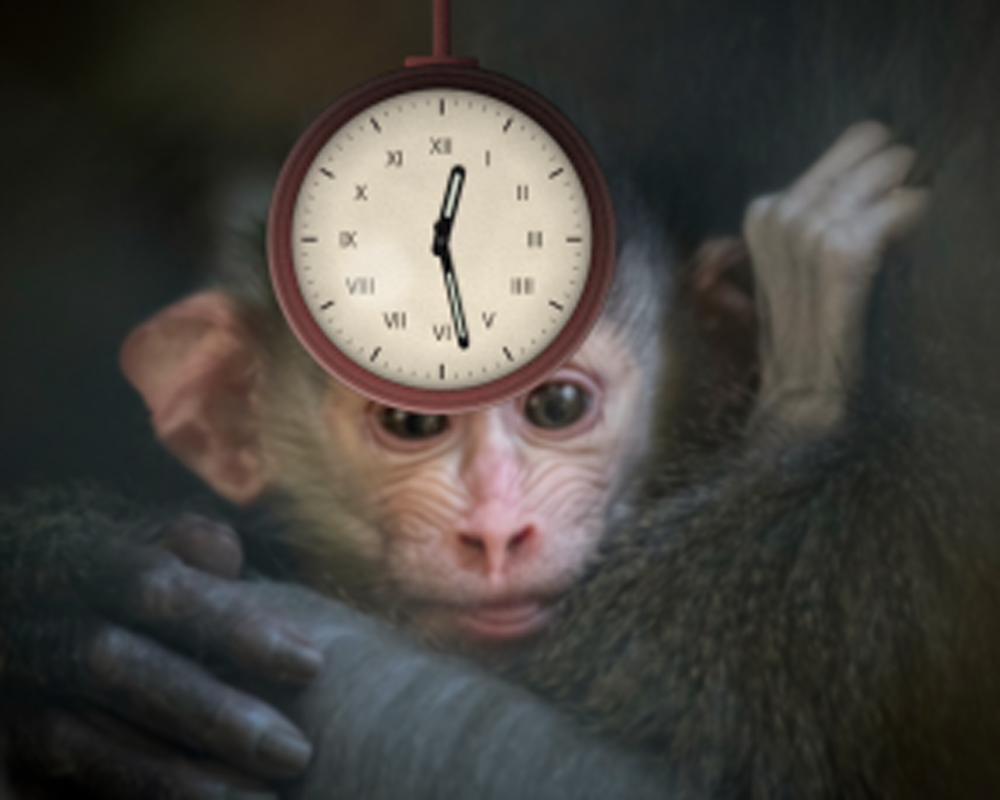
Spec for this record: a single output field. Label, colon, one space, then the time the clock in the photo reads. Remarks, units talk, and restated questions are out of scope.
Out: 12:28
